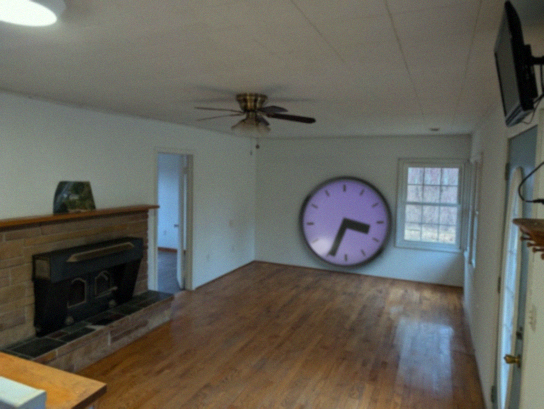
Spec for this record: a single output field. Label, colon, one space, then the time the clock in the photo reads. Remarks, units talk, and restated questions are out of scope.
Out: 3:34
